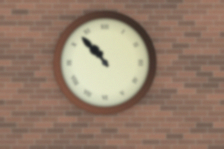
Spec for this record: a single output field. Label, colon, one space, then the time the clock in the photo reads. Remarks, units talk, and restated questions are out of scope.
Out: 10:53
